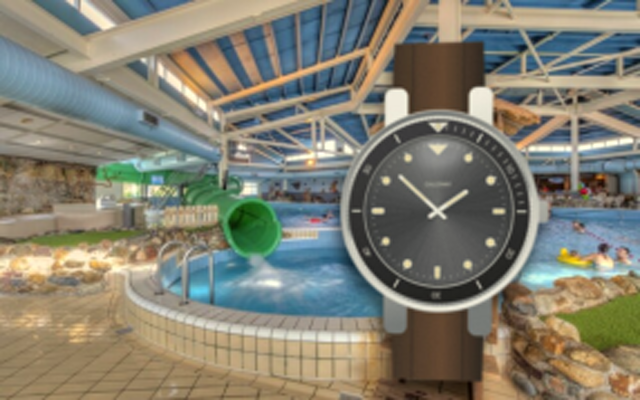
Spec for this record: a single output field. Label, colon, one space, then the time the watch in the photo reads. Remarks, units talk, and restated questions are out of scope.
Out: 1:52
